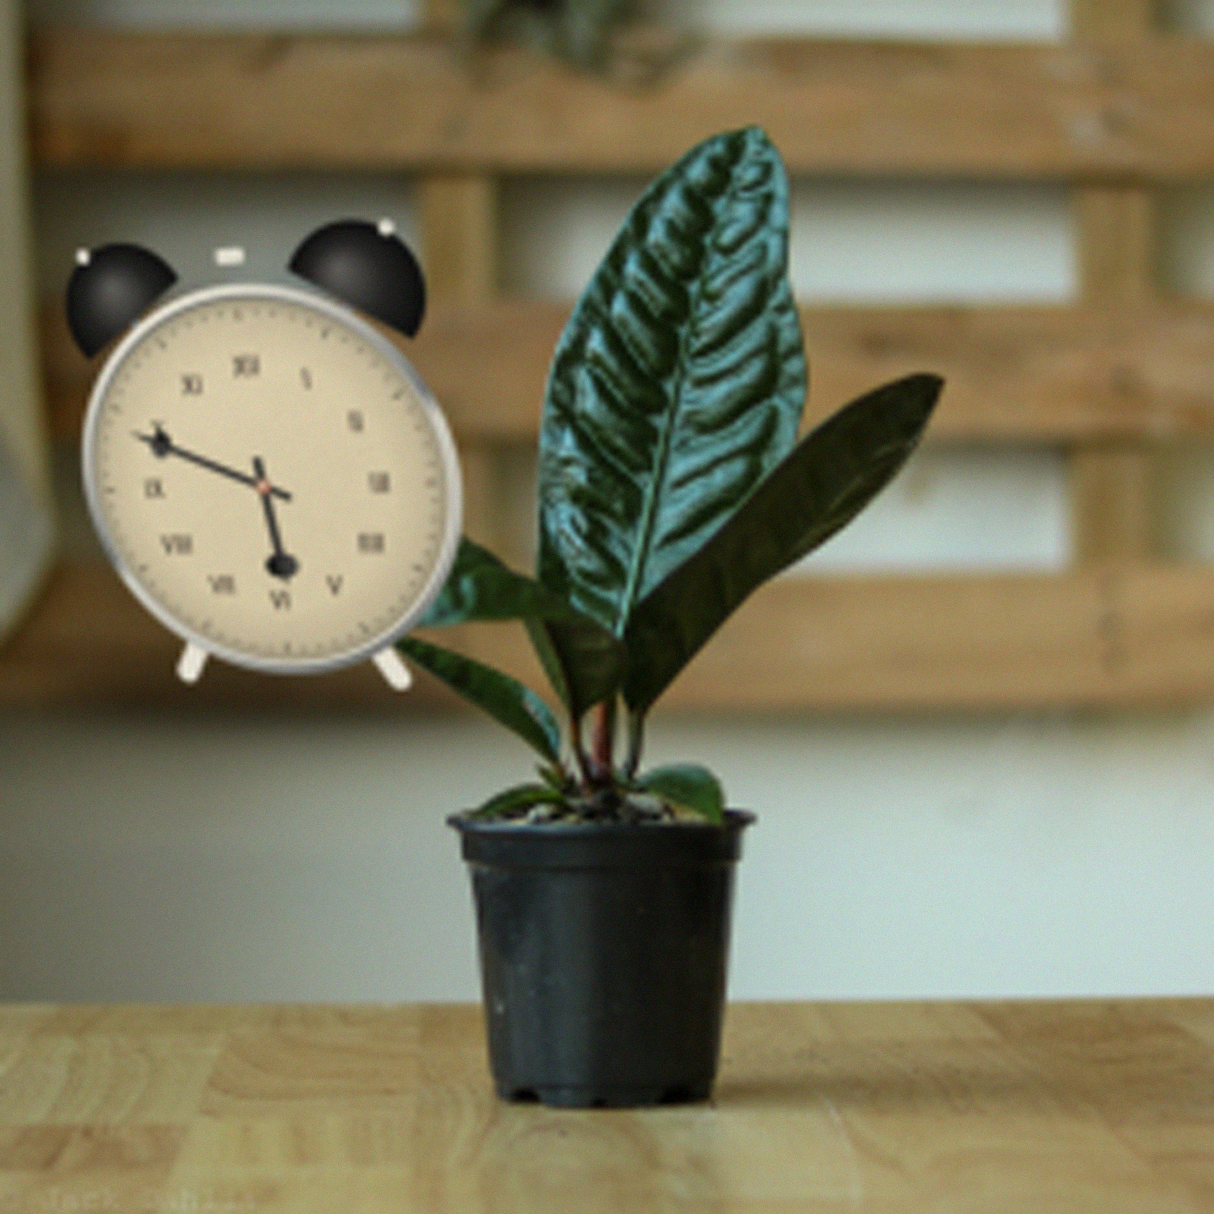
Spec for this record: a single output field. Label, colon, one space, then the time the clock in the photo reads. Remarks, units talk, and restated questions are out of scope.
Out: 5:49
